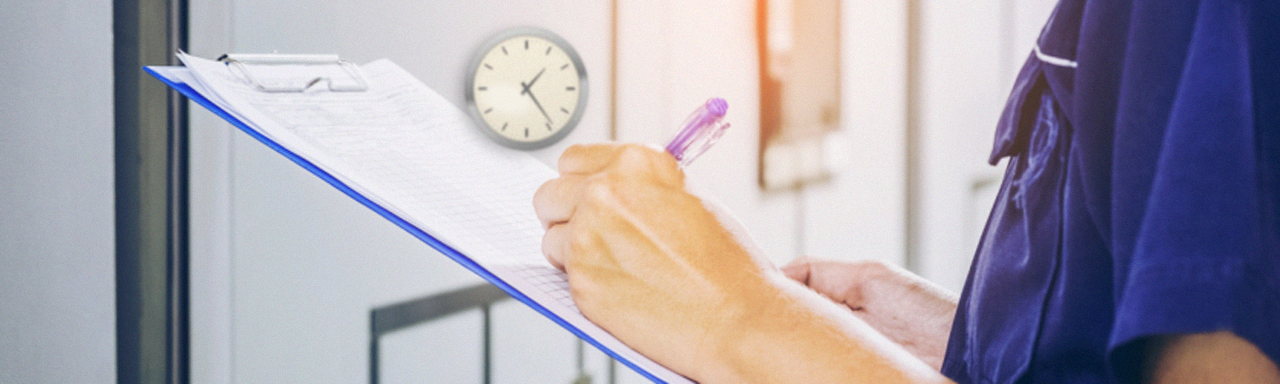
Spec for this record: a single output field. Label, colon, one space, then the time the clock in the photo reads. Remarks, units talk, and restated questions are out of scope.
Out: 1:24
